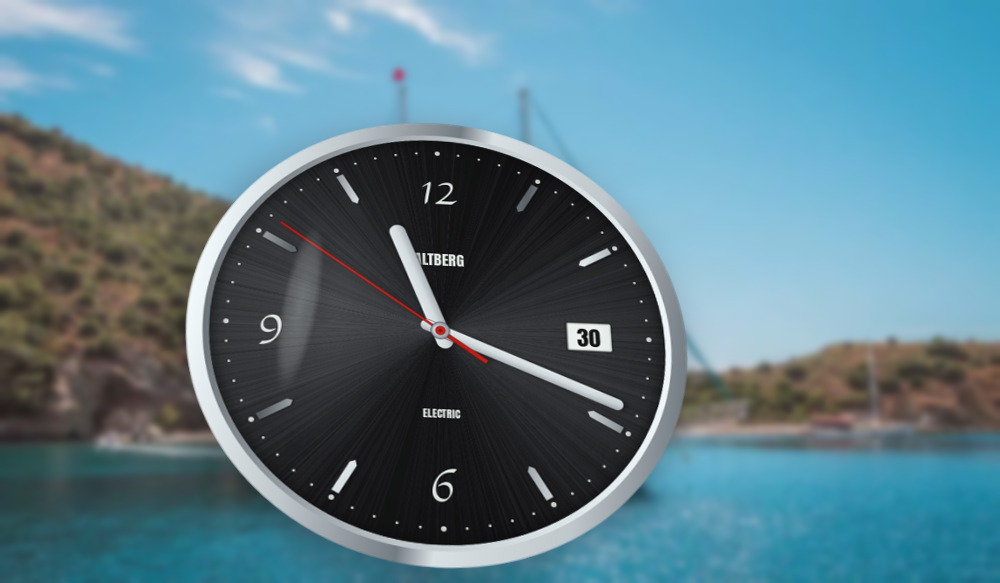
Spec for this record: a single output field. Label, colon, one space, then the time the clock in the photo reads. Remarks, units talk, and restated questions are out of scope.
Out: 11:18:51
